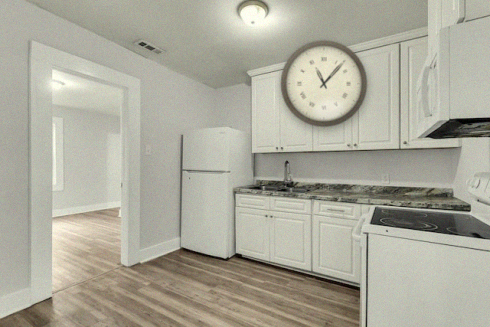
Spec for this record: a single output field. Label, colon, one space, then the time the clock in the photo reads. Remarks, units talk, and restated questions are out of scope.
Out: 11:07
